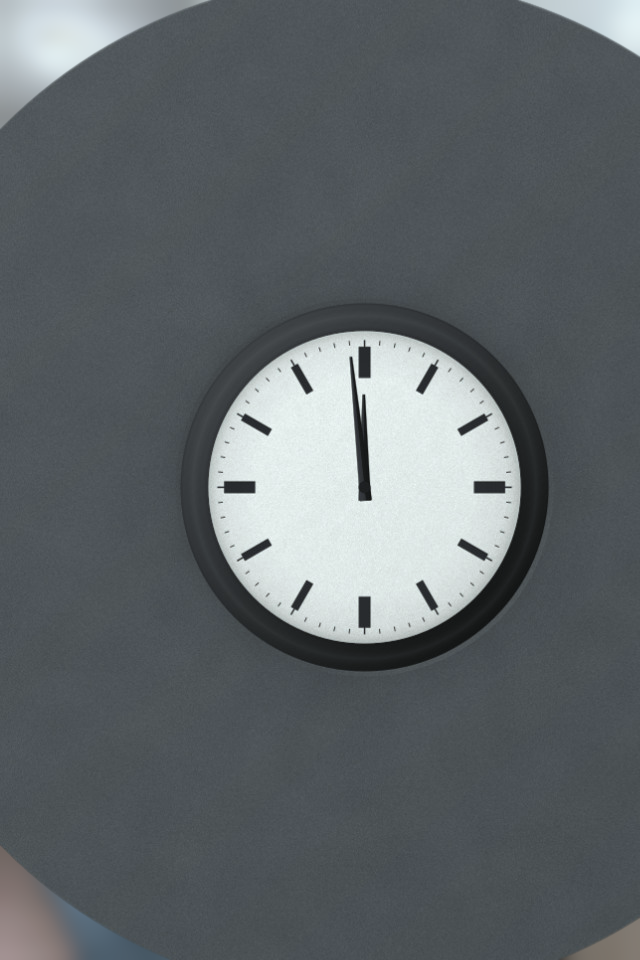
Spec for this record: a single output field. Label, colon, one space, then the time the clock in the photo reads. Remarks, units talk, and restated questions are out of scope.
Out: 11:59
